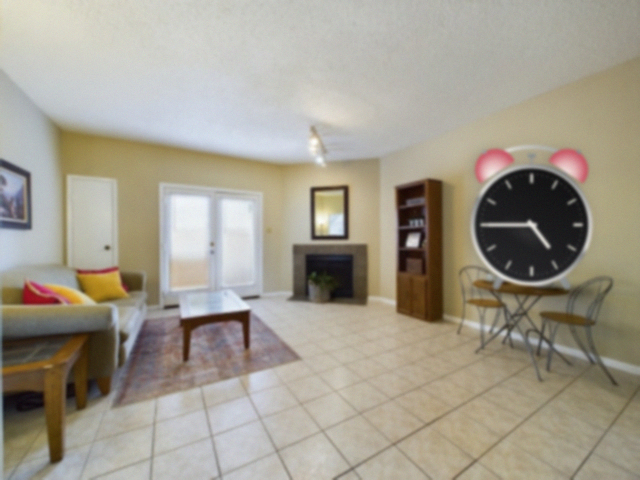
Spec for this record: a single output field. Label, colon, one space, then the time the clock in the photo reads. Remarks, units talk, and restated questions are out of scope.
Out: 4:45
